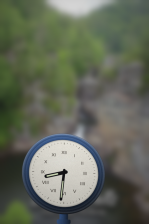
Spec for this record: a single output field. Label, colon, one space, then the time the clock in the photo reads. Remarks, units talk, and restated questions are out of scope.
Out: 8:31
